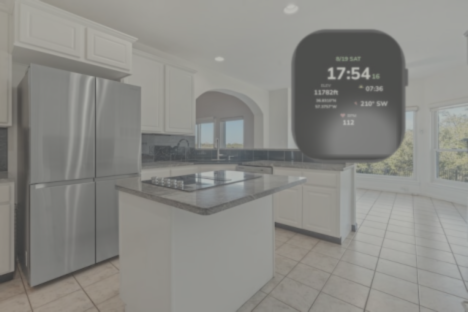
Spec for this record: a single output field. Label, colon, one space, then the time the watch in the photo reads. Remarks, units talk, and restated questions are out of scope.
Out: 17:54
